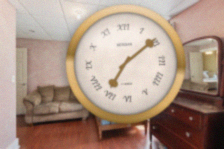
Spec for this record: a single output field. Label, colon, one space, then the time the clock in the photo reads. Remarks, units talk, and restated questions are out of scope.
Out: 7:09
